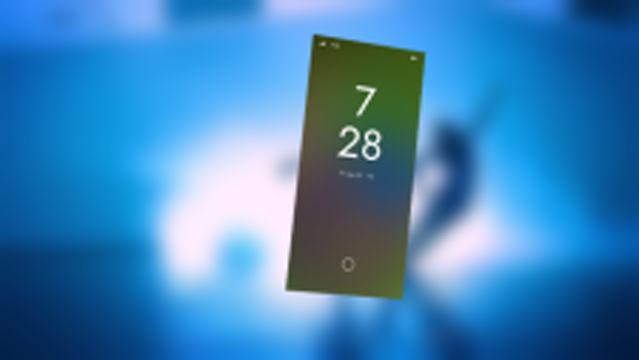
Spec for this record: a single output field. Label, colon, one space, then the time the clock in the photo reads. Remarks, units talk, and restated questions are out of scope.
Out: 7:28
